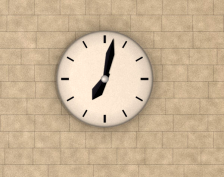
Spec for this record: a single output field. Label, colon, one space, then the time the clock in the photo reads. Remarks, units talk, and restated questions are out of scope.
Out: 7:02
